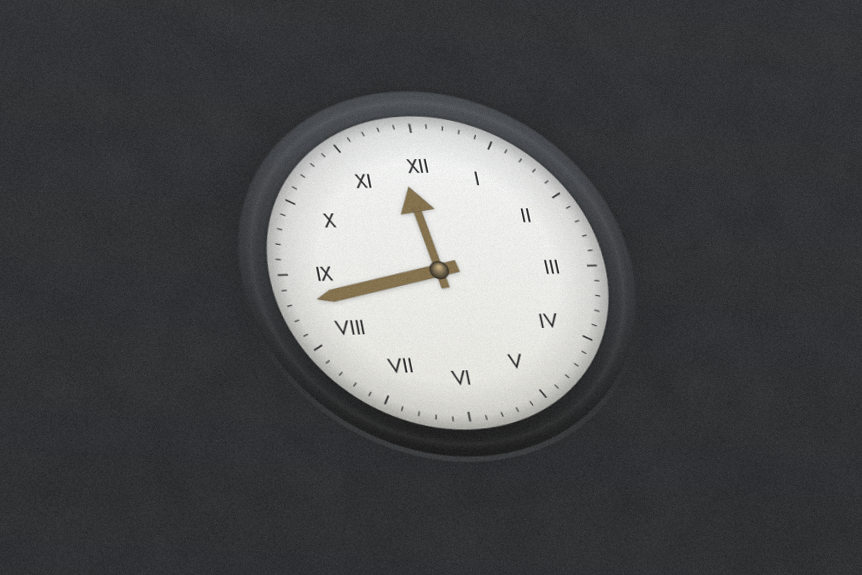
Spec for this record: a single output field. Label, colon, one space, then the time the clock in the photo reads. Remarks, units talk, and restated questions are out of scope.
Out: 11:43
